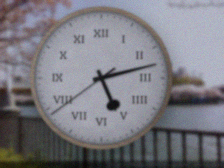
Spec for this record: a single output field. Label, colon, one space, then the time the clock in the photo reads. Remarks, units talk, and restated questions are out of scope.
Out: 5:12:39
